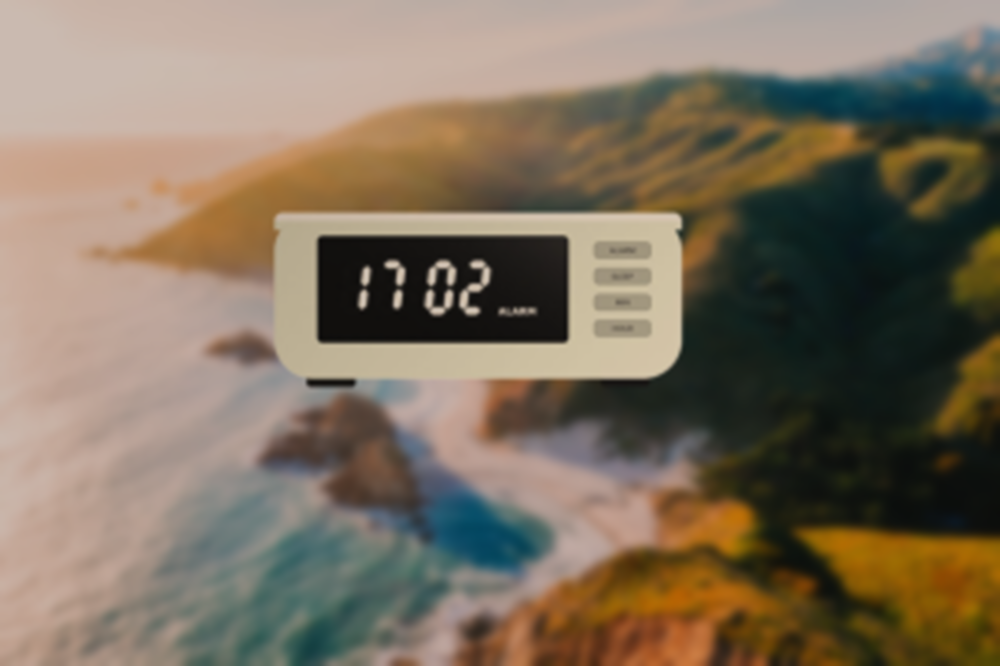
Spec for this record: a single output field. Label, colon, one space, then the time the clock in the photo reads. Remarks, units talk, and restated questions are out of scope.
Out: 17:02
